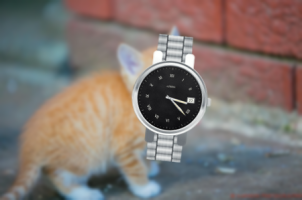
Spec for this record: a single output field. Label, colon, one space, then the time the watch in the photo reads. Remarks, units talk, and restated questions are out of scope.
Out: 3:22
